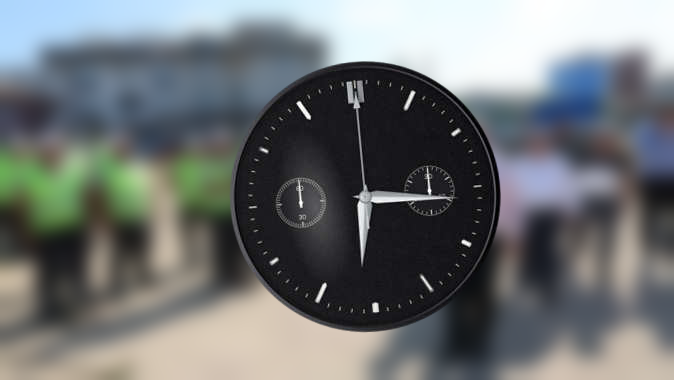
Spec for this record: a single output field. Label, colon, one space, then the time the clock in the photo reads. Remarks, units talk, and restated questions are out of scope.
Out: 6:16
